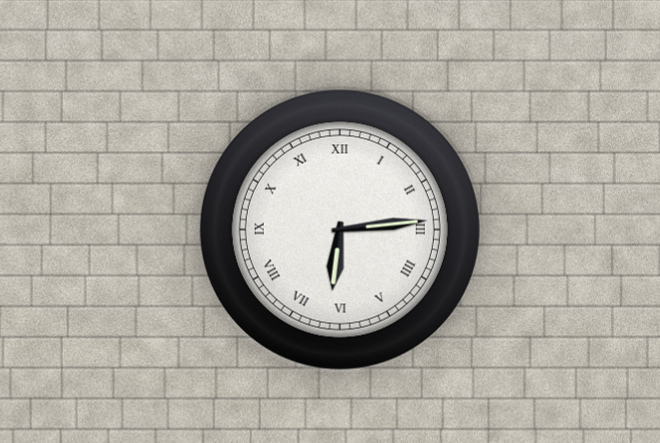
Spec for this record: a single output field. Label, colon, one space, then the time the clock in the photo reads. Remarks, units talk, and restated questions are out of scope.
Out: 6:14
